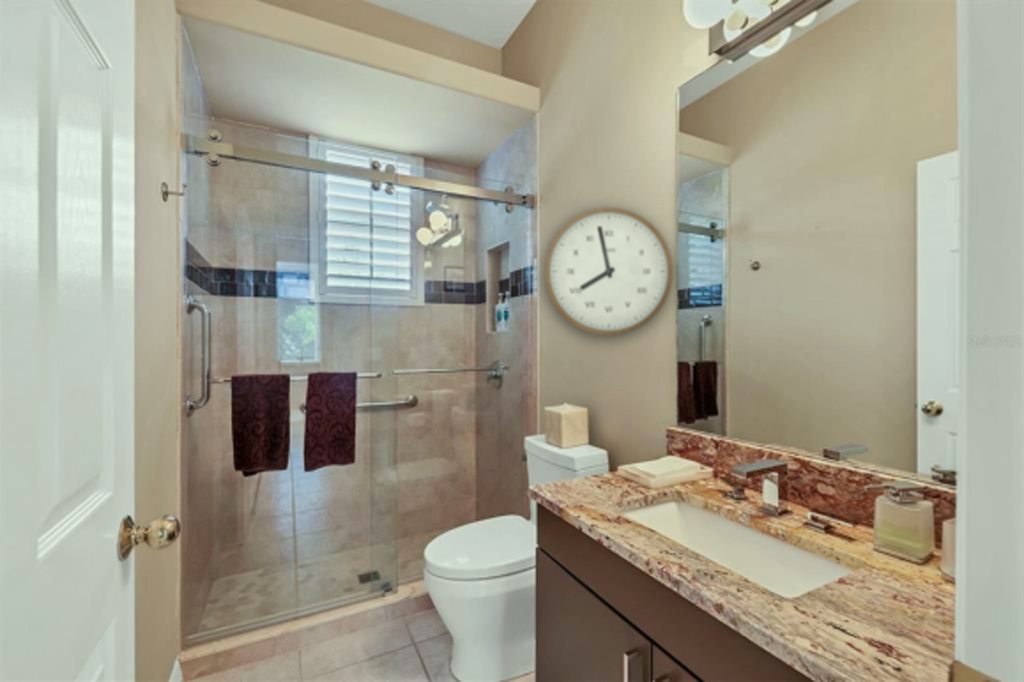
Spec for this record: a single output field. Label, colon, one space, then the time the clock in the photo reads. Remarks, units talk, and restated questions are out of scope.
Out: 7:58
